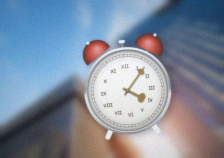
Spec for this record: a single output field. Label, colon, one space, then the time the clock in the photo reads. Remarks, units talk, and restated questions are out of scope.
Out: 4:07
